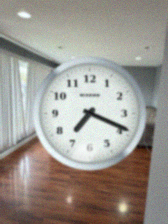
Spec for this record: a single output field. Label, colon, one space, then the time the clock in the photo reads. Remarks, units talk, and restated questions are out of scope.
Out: 7:19
